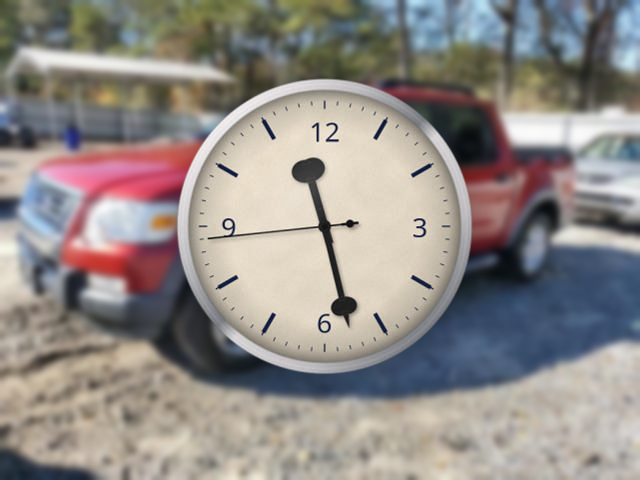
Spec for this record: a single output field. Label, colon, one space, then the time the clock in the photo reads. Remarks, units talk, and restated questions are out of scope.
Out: 11:27:44
